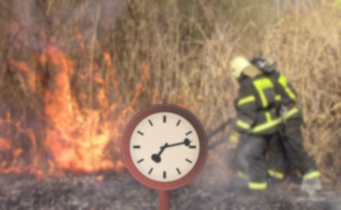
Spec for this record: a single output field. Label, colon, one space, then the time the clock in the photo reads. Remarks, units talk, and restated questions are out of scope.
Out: 7:13
